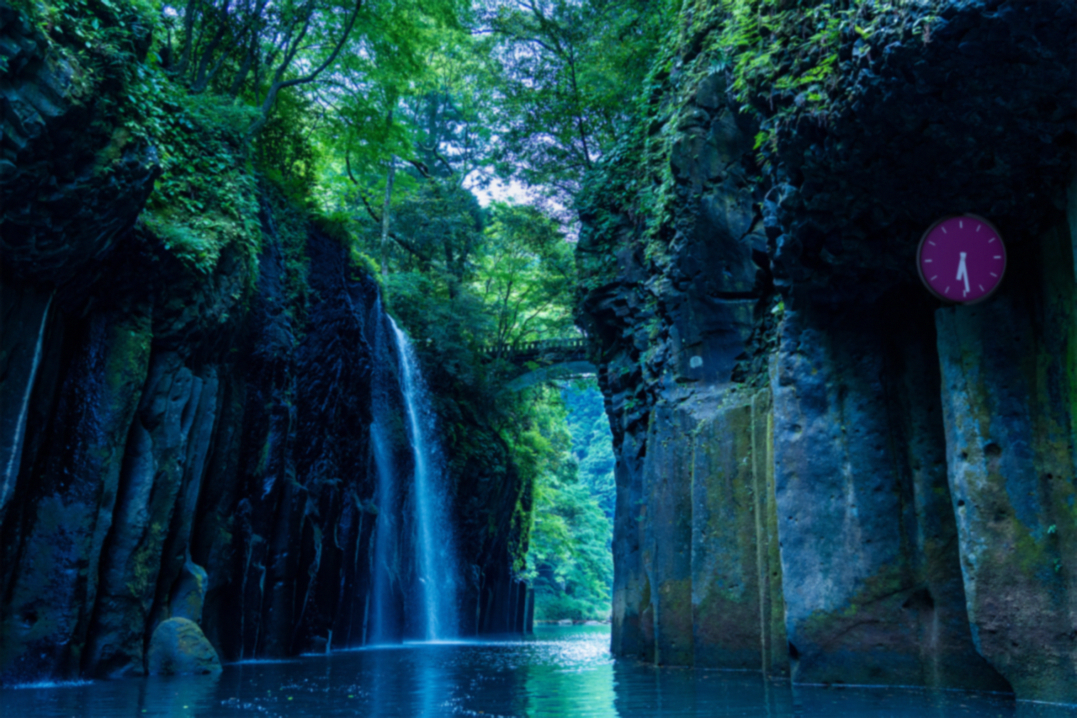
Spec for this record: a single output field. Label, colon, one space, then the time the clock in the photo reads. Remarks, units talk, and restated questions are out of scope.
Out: 6:29
